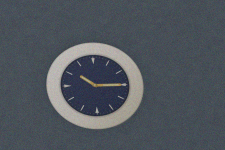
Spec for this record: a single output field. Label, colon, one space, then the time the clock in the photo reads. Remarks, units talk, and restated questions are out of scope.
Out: 10:15
